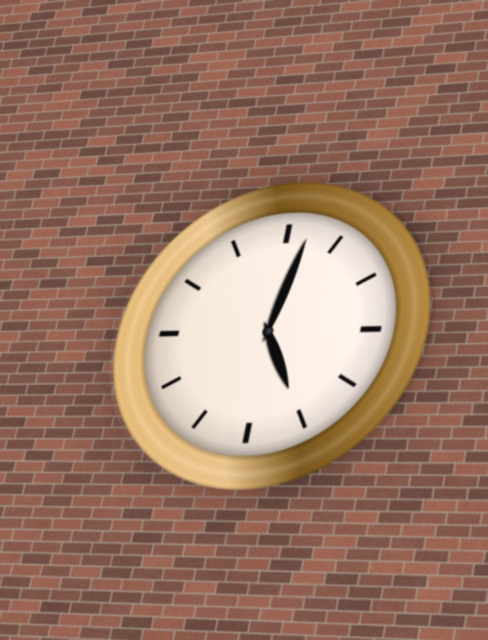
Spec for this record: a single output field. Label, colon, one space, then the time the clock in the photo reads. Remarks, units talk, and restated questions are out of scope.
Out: 5:02
